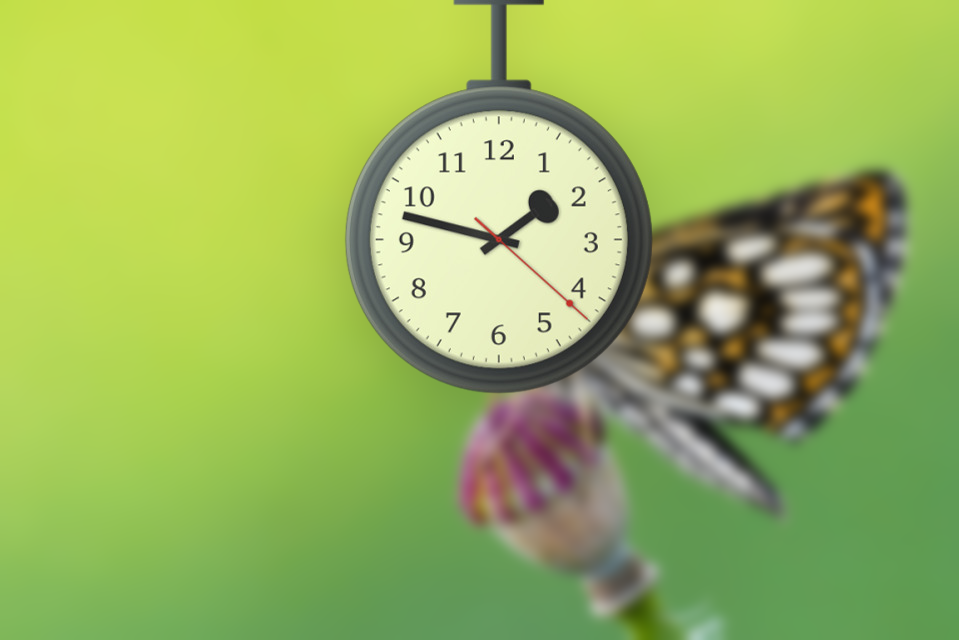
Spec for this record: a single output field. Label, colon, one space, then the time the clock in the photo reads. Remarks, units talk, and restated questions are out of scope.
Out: 1:47:22
